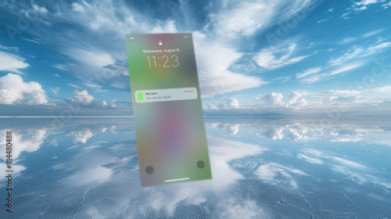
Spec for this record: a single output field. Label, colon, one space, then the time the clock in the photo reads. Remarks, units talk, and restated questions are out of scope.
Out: 11:23
